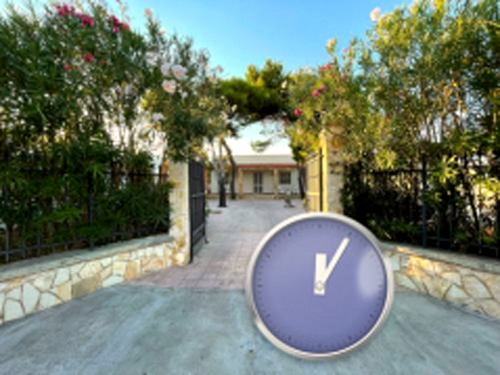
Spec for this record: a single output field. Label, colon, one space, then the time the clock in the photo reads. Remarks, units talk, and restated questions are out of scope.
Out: 12:05
